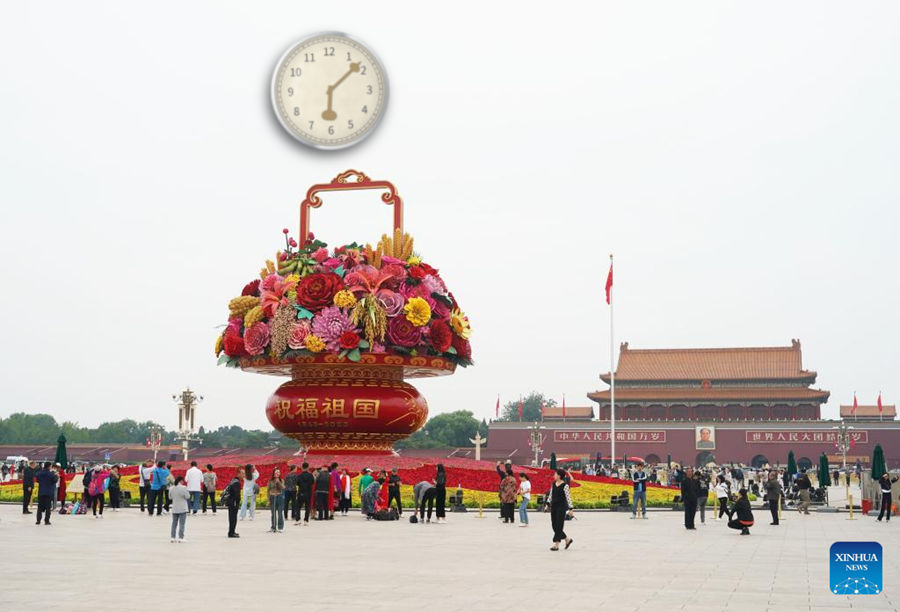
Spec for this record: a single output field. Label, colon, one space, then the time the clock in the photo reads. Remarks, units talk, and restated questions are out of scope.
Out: 6:08
